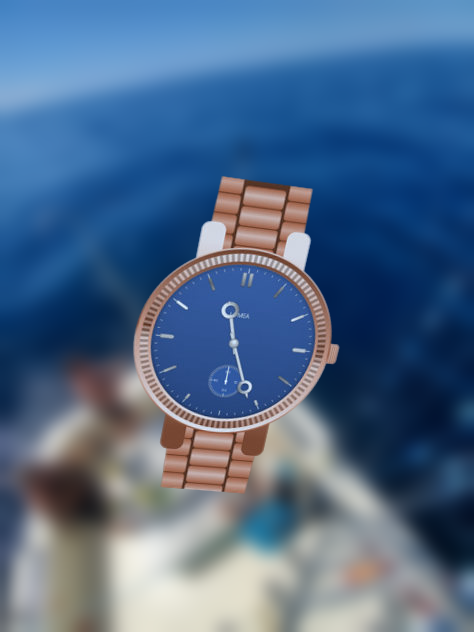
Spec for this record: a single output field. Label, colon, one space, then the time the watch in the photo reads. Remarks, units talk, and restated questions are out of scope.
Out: 11:26
